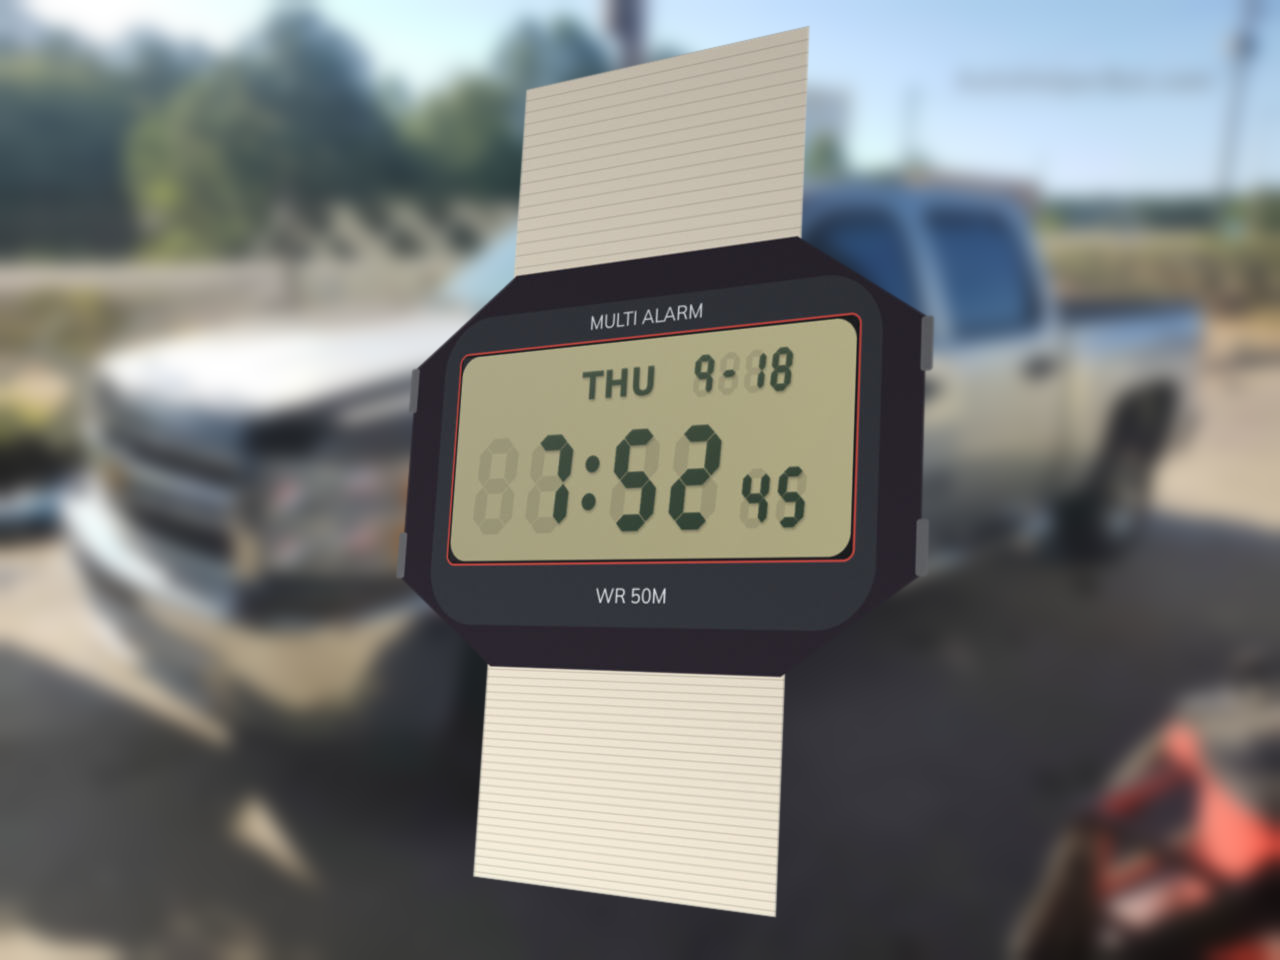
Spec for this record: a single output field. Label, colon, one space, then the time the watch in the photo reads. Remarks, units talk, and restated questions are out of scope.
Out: 7:52:45
